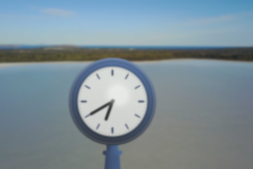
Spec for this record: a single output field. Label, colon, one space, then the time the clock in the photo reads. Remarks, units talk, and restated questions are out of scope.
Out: 6:40
